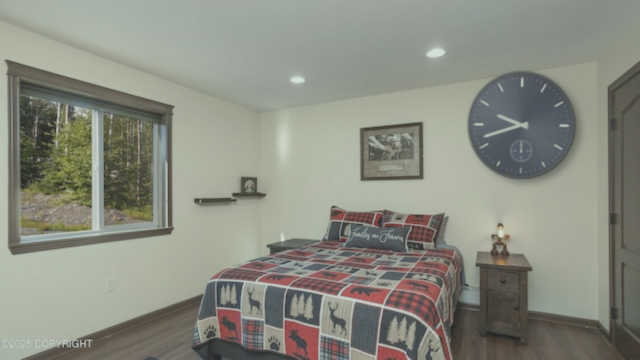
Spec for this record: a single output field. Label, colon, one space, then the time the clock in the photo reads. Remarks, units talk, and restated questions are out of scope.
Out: 9:42
